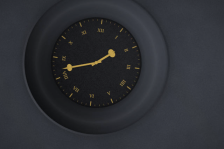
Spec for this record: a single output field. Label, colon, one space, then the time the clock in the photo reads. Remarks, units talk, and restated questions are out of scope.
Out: 1:42
